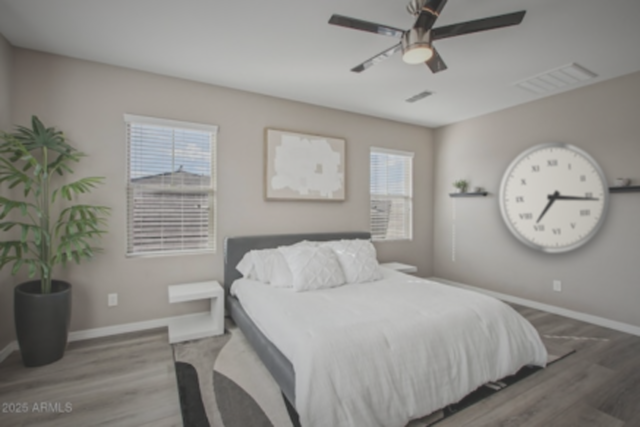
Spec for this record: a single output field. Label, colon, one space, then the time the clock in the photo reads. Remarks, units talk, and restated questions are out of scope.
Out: 7:16
